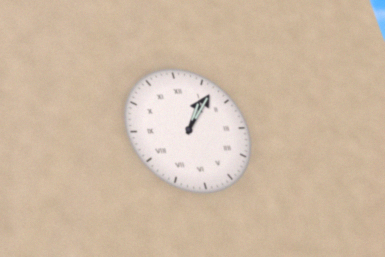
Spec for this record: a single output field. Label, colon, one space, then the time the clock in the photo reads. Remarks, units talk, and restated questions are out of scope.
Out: 1:07
